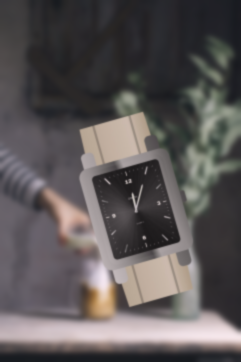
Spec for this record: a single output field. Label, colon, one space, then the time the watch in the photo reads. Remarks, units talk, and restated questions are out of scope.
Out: 12:05
